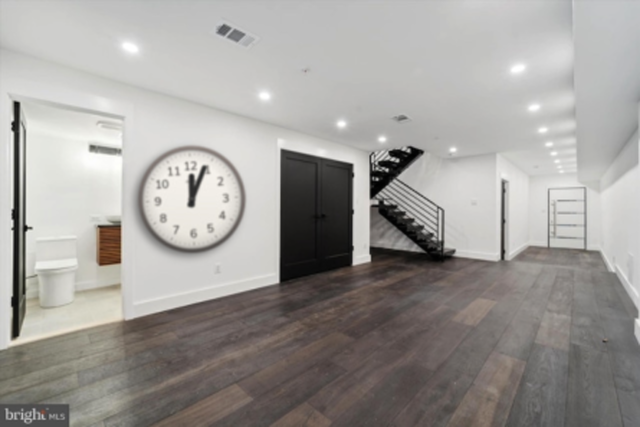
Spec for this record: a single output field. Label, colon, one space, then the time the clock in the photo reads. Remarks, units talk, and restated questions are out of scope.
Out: 12:04
